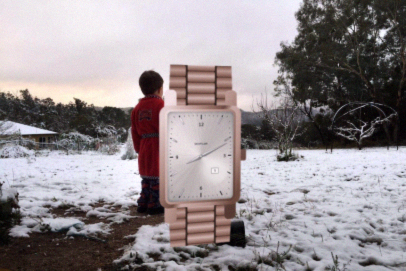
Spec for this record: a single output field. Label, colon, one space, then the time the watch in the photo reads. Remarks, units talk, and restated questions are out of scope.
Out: 8:11
